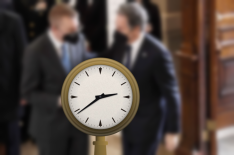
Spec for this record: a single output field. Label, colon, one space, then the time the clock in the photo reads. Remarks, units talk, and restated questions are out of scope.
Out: 2:39
